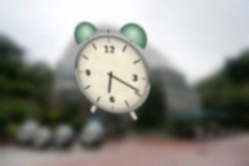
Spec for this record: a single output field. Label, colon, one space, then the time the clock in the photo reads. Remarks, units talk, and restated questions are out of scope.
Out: 6:19
